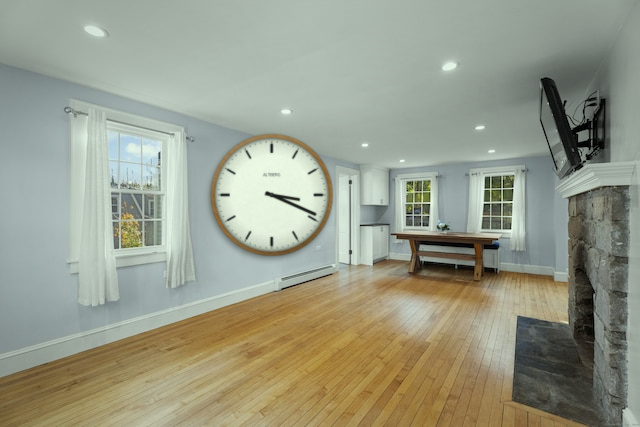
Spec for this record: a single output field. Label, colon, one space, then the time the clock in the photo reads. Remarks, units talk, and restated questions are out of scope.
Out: 3:19
